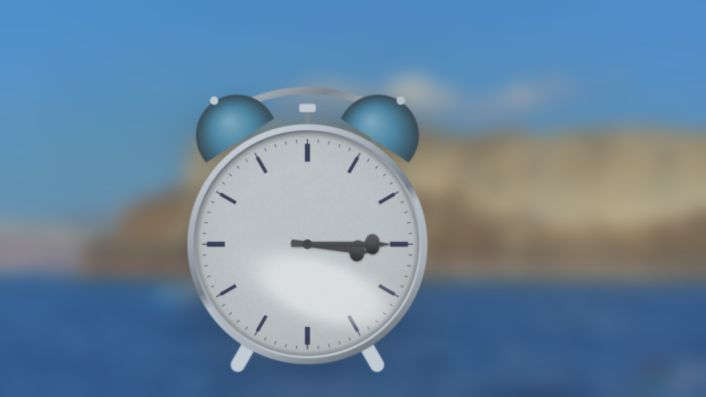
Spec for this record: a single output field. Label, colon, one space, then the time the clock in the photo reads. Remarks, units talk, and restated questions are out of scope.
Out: 3:15
